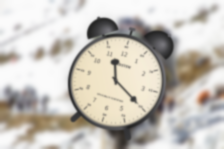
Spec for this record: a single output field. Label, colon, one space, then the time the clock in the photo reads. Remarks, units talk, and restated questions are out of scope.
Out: 11:20
